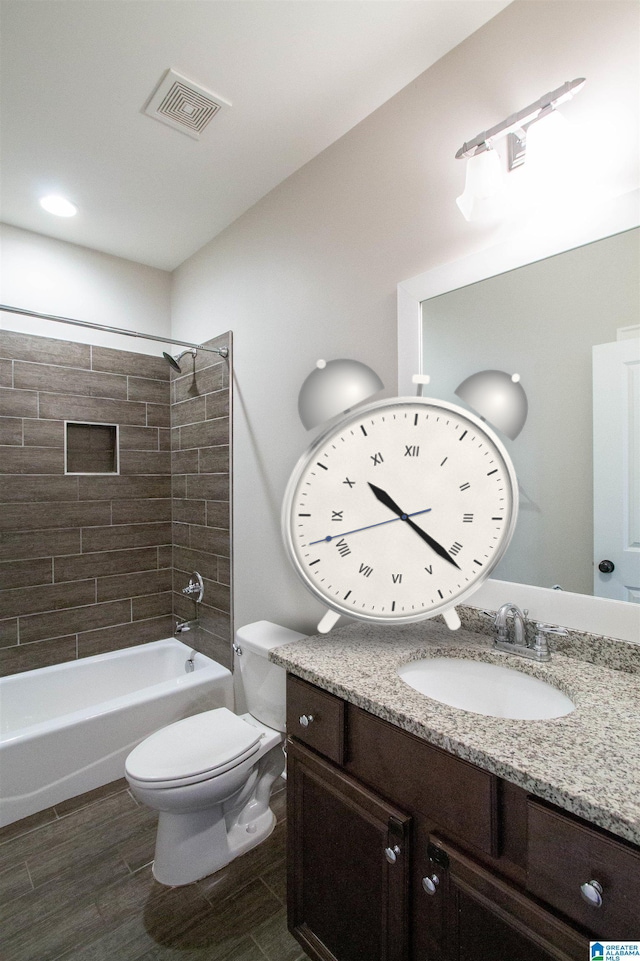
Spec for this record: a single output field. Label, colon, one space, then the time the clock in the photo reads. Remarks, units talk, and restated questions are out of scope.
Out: 10:21:42
